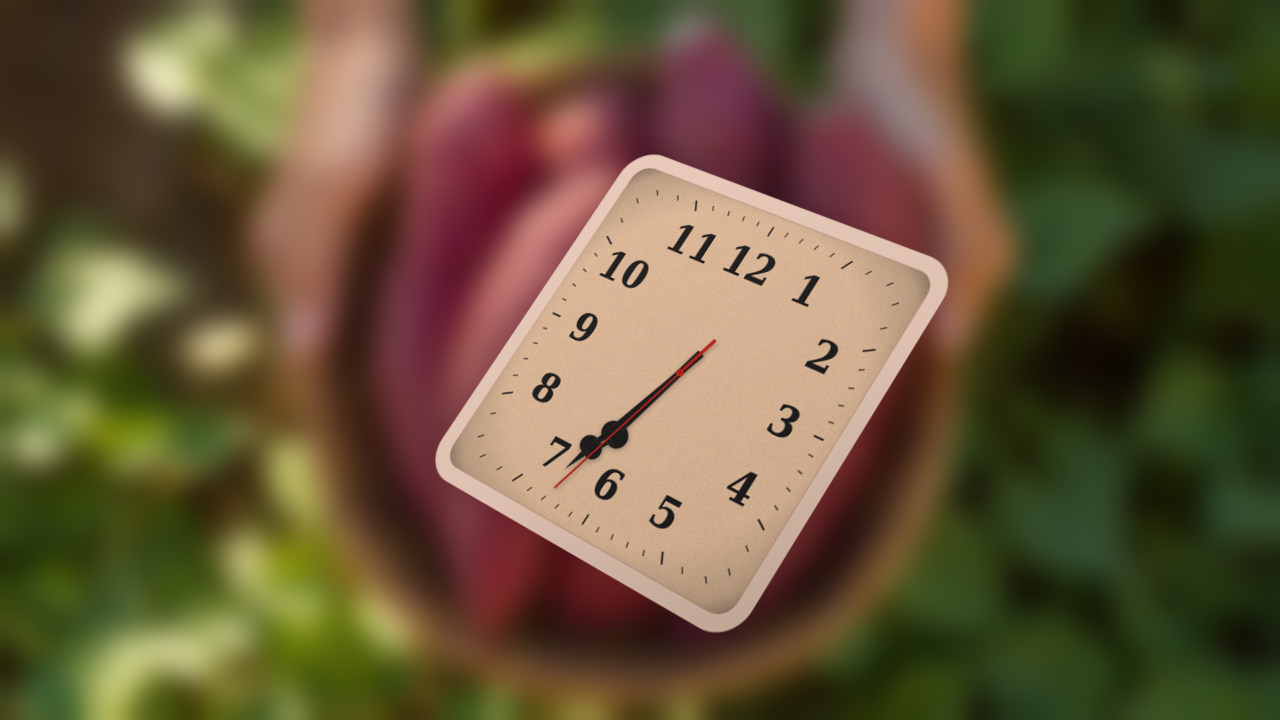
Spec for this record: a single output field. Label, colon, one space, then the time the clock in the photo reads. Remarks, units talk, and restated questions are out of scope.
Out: 6:33:33
